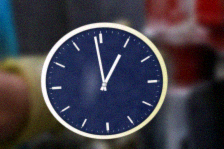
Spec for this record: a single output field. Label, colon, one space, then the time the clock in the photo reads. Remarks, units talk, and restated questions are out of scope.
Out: 12:59
